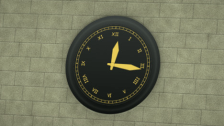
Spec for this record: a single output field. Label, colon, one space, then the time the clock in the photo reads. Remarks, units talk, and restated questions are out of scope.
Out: 12:16
